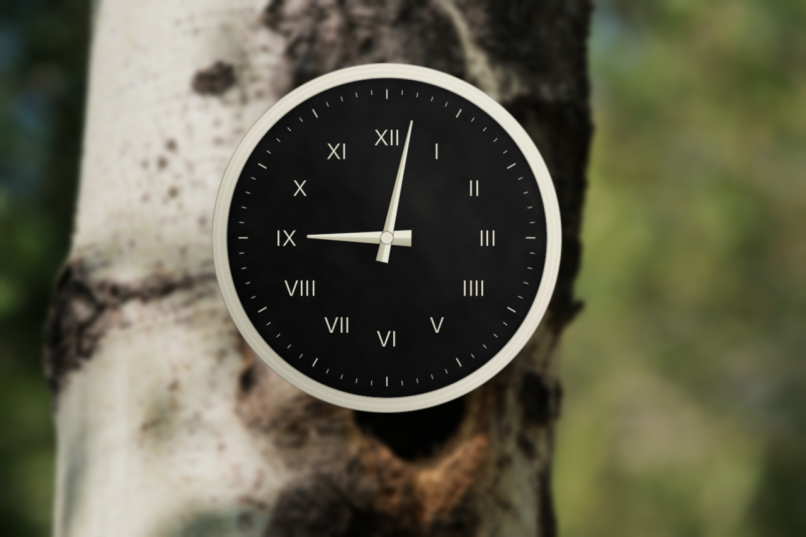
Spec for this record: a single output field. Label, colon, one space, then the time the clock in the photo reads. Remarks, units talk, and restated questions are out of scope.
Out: 9:02
